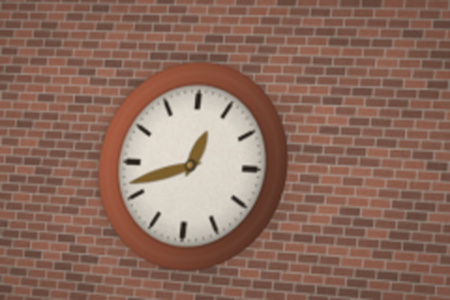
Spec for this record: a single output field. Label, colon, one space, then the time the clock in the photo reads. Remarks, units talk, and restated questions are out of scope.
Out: 12:42
